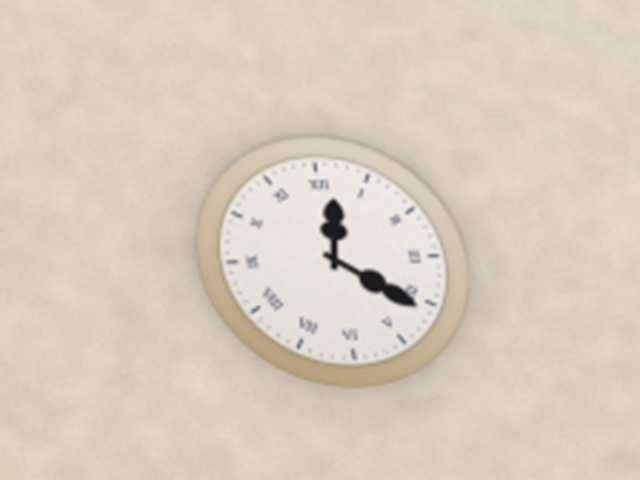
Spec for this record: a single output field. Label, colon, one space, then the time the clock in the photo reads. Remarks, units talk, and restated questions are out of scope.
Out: 12:21
